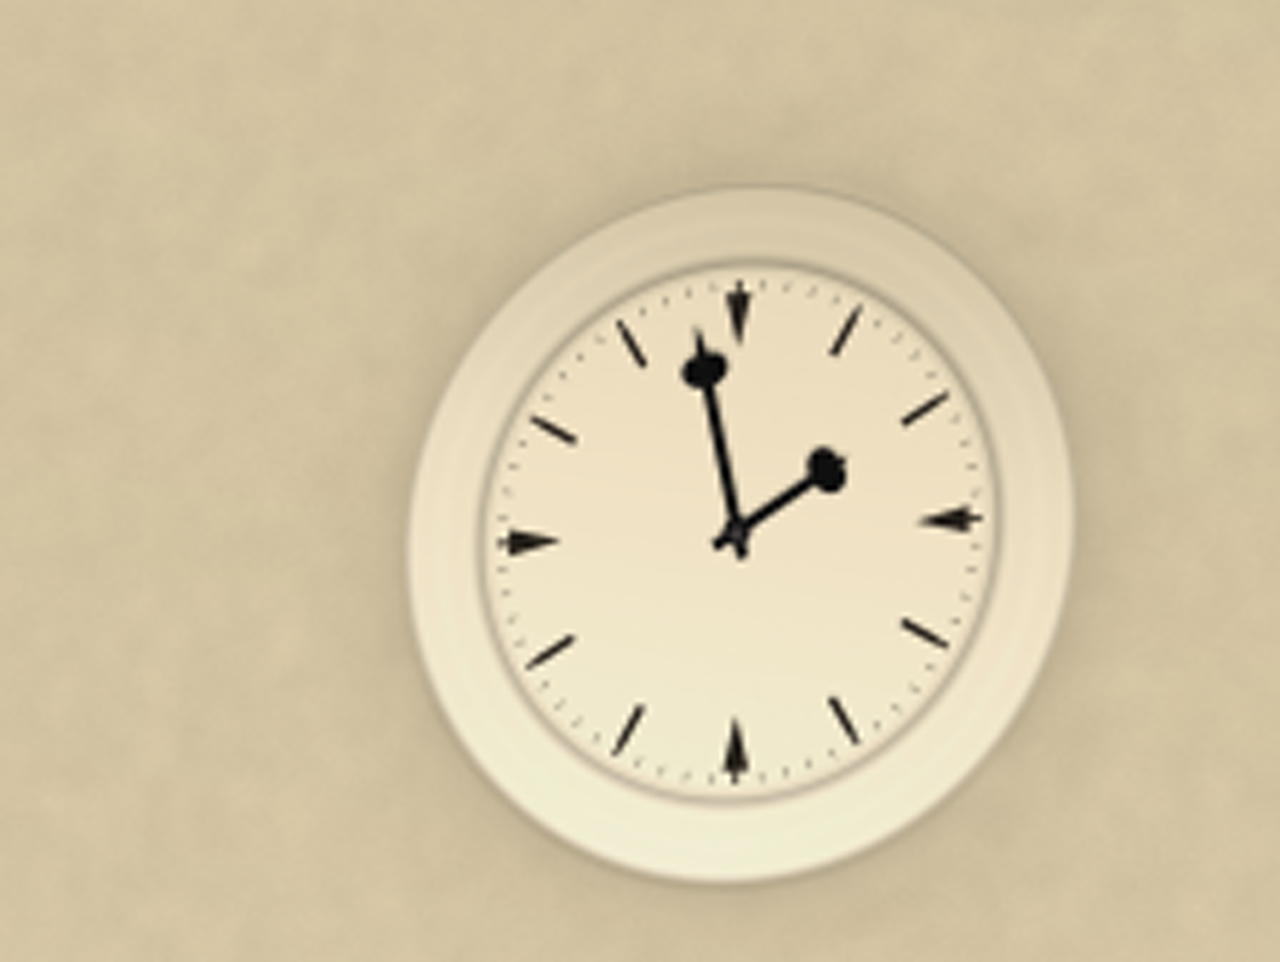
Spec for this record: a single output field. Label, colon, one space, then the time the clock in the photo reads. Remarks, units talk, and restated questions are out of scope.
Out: 1:58
